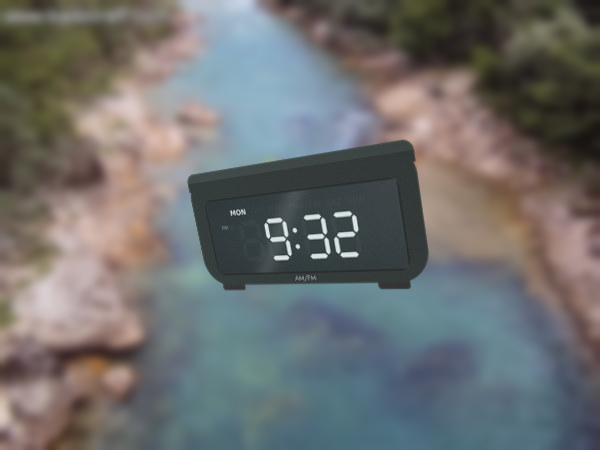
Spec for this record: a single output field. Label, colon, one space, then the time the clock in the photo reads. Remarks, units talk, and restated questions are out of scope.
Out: 9:32
